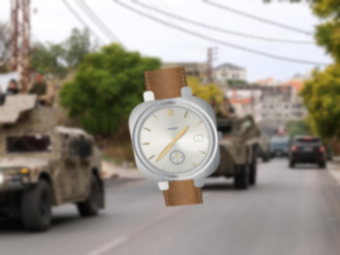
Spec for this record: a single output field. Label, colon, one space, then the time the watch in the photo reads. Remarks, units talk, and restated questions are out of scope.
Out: 1:38
